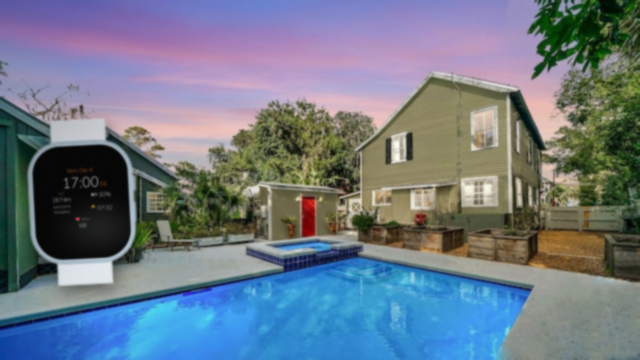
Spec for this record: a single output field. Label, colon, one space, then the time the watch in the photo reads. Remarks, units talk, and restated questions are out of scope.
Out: 17:00
